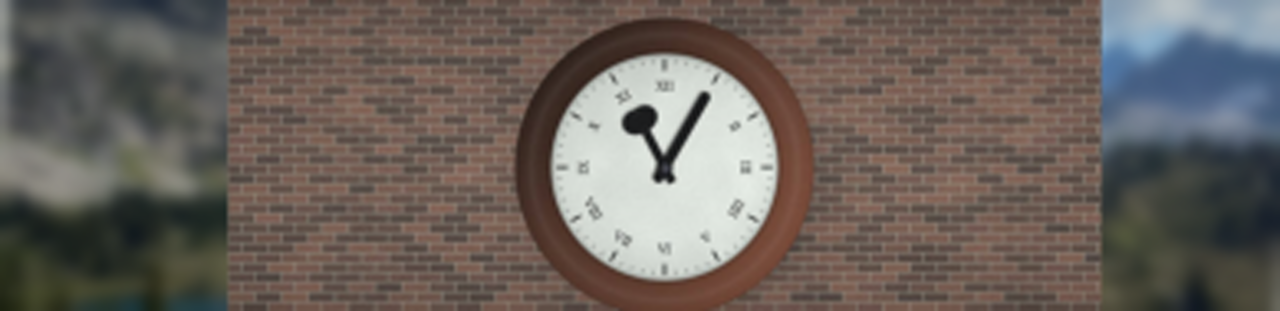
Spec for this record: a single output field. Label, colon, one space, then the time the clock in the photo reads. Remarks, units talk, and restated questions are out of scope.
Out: 11:05
